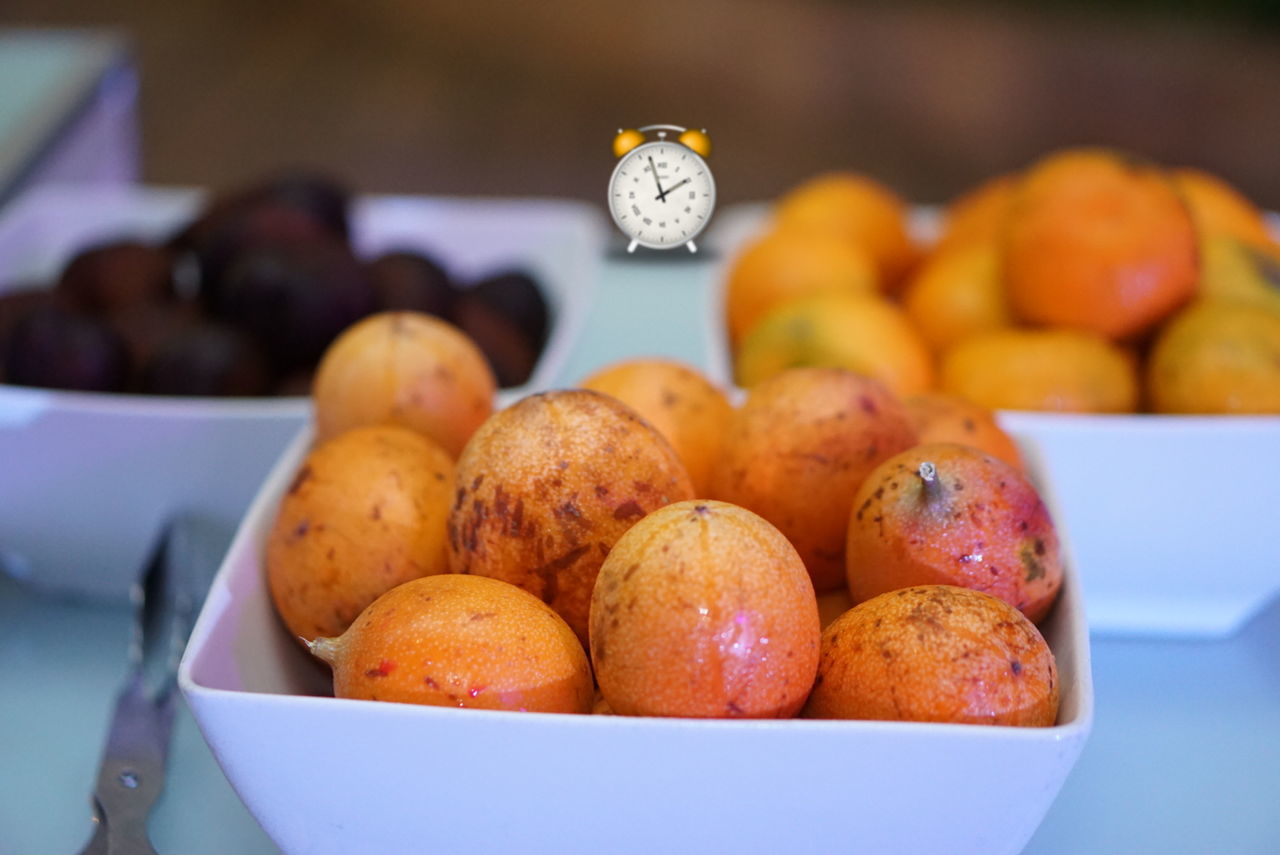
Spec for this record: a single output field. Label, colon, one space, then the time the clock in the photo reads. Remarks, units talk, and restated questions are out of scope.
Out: 1:57
